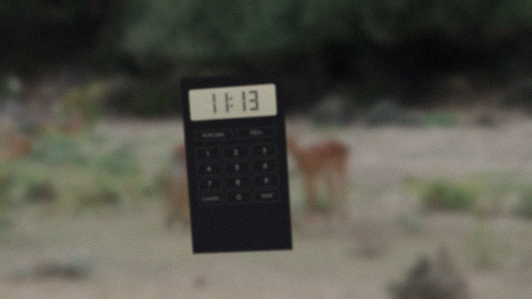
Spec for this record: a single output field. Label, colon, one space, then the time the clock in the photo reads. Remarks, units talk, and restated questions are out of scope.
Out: 11:13
